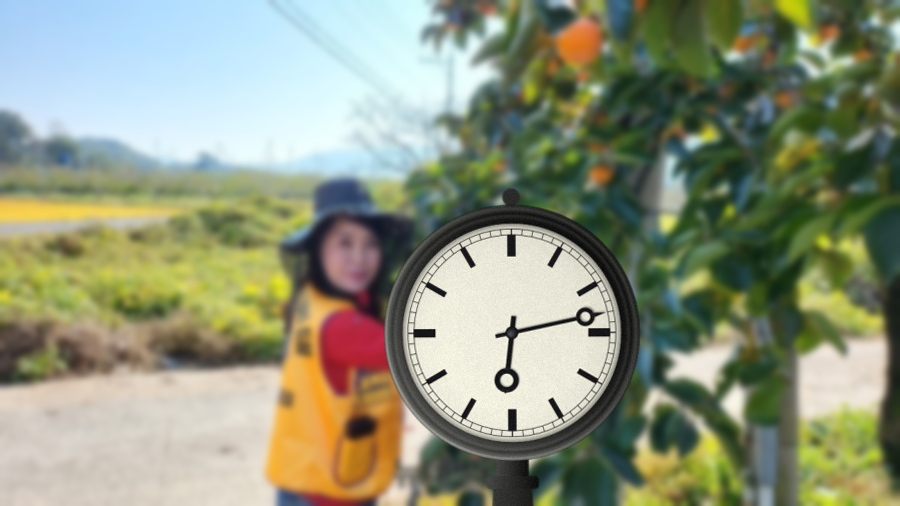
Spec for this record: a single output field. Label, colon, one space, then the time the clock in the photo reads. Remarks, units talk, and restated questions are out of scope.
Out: 6:13
